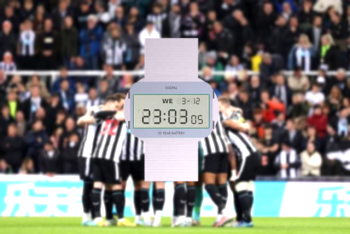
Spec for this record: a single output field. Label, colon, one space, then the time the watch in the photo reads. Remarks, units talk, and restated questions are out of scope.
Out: 23:03:05
